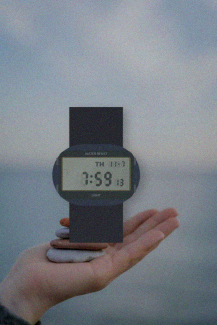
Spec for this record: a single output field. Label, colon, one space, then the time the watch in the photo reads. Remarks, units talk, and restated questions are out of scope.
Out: 7:59:13
